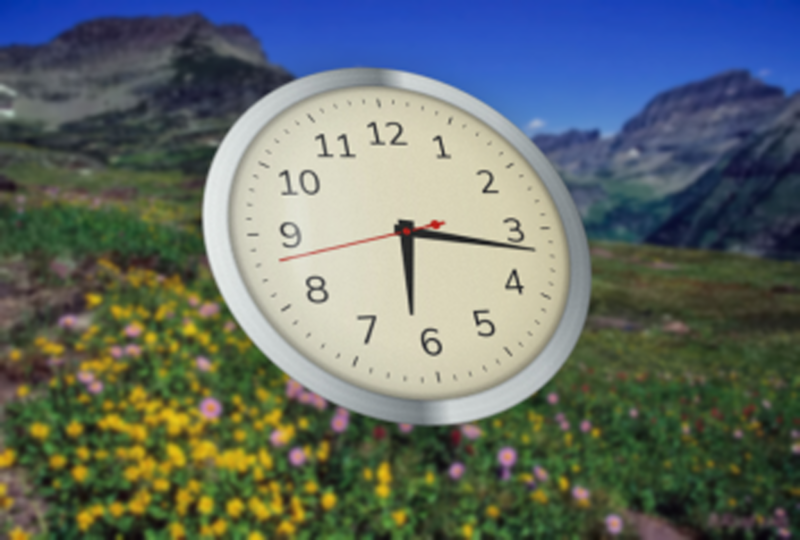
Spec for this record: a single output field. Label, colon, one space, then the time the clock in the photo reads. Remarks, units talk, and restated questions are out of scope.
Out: 6:16:43
